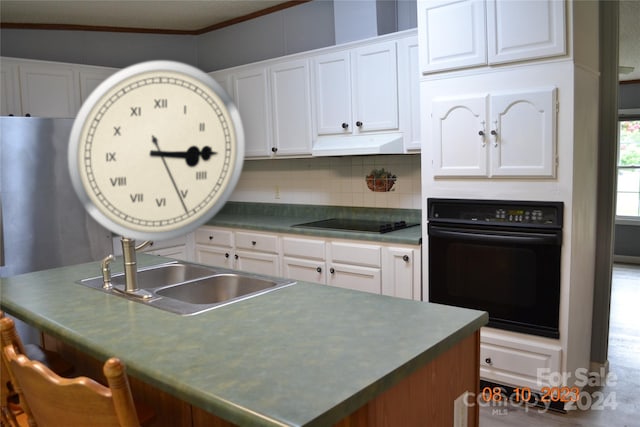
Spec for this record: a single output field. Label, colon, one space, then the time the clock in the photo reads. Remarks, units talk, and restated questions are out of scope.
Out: 3:15:26
